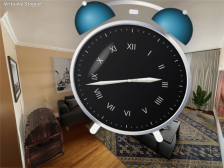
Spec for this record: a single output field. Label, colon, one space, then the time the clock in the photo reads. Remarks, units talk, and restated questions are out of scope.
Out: 2:43
